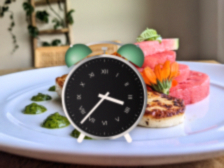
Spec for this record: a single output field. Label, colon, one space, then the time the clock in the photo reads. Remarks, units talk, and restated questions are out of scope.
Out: 3:37
